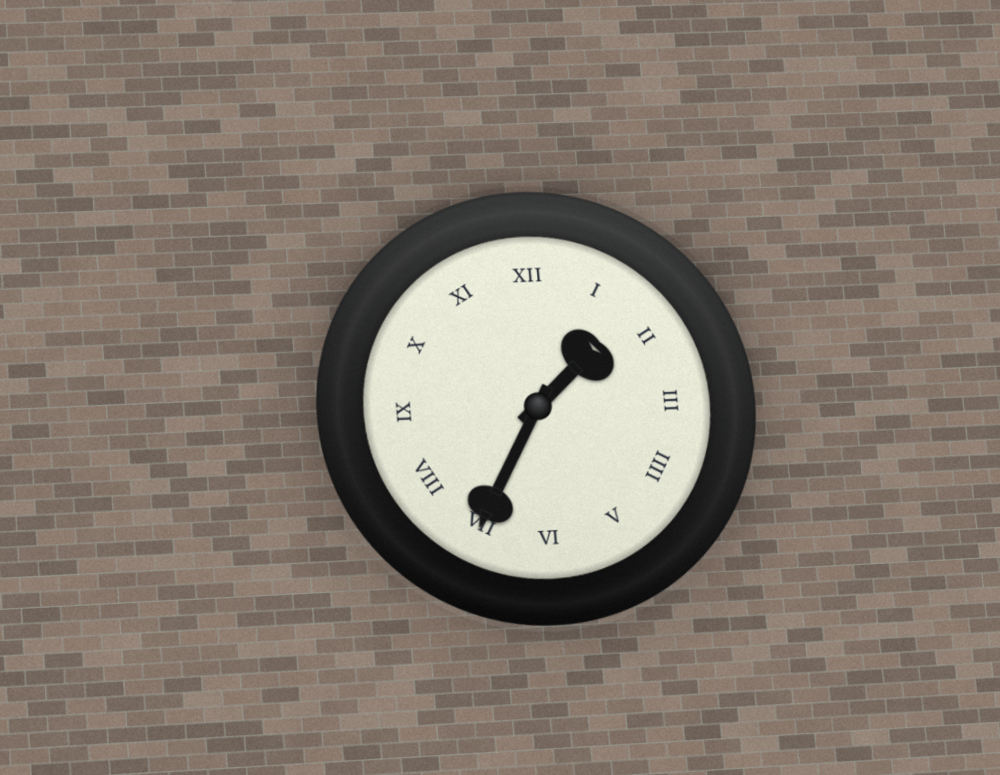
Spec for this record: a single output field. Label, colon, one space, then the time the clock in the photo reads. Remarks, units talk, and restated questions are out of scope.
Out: 1:35
